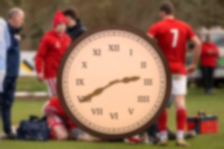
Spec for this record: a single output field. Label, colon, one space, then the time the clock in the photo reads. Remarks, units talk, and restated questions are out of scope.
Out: 2:40
